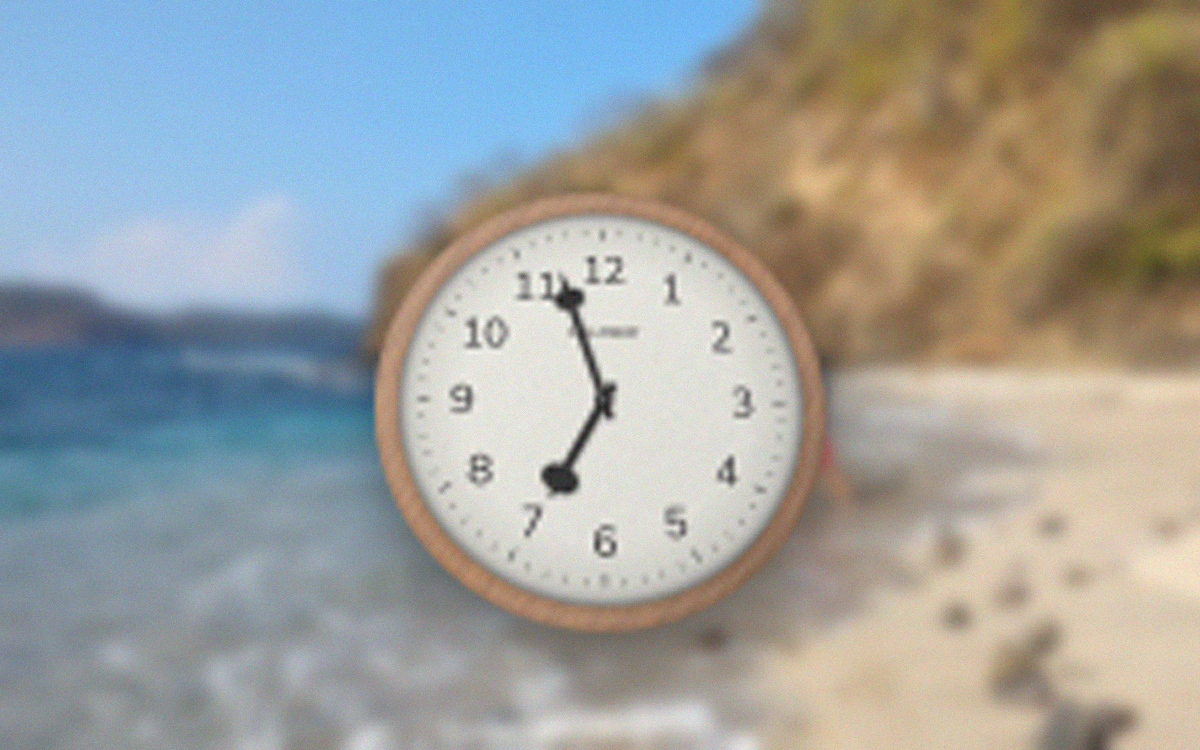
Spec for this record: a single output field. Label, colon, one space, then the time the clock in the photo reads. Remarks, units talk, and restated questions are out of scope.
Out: 6:57
